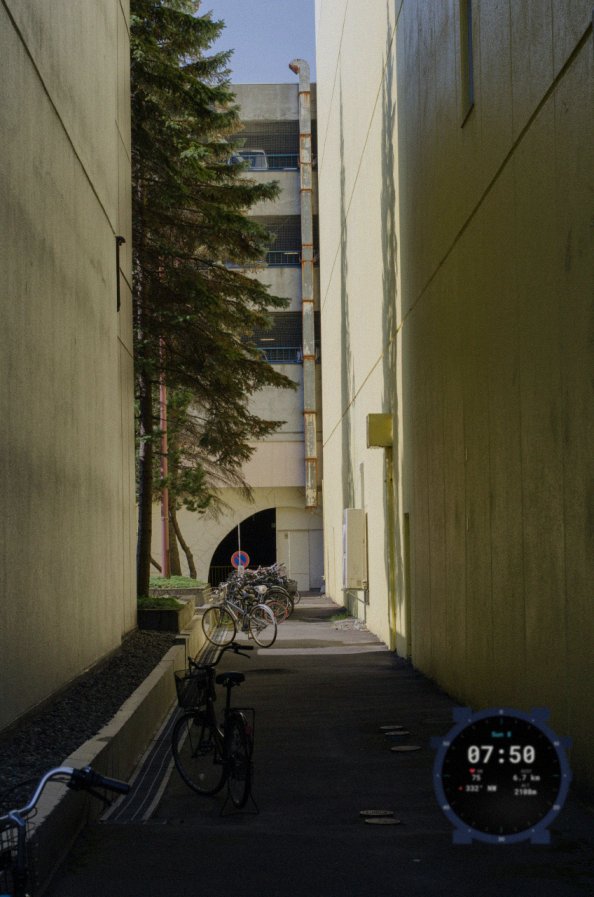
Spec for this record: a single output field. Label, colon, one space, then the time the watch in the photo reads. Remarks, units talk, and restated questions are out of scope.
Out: 7:50
